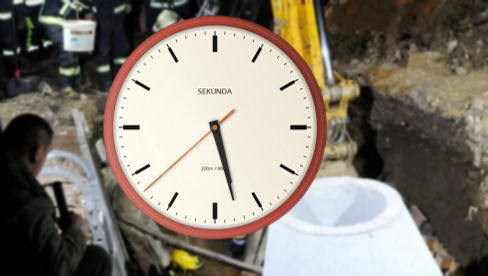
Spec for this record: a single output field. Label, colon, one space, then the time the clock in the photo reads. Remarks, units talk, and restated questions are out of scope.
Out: 5:27:38
